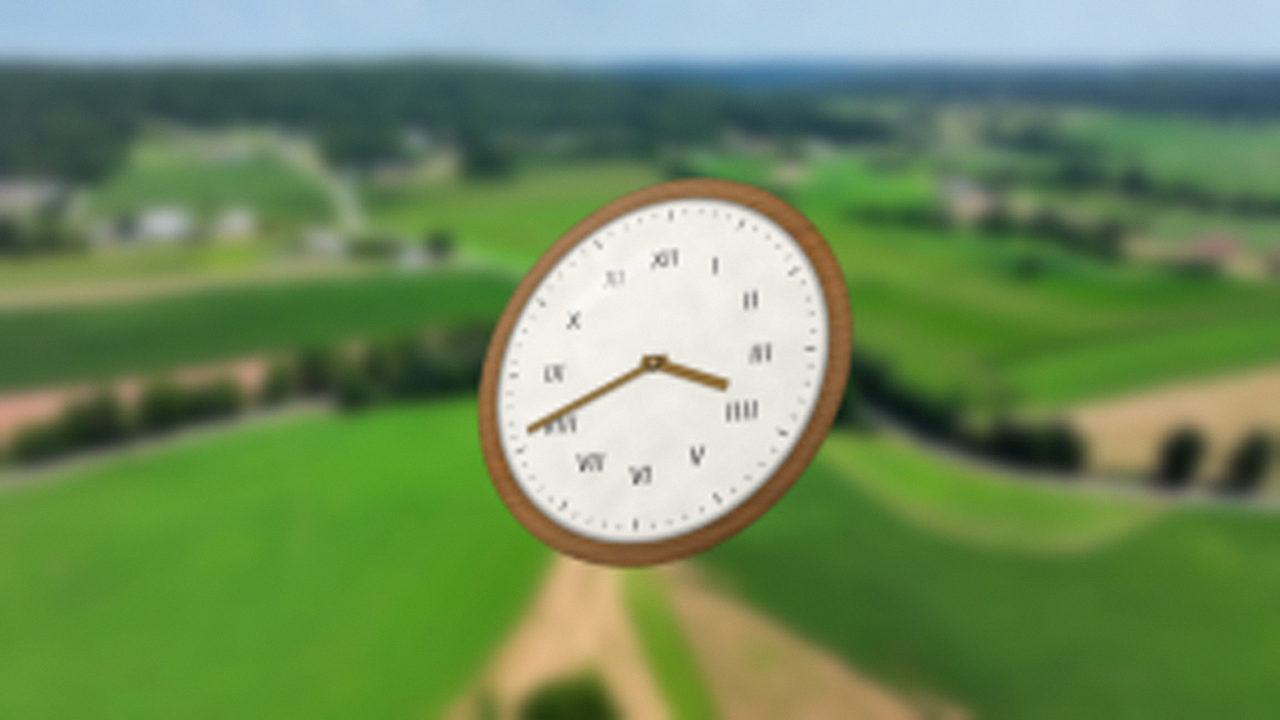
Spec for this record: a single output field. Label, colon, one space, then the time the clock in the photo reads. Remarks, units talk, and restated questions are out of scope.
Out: 3:41
